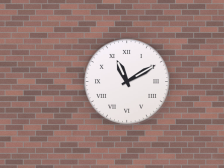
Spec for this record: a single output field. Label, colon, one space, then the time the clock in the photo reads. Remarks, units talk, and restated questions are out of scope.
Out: 11:10
